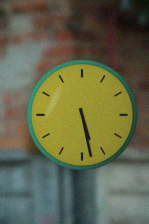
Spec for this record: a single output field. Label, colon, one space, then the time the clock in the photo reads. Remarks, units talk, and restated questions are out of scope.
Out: 5:28
